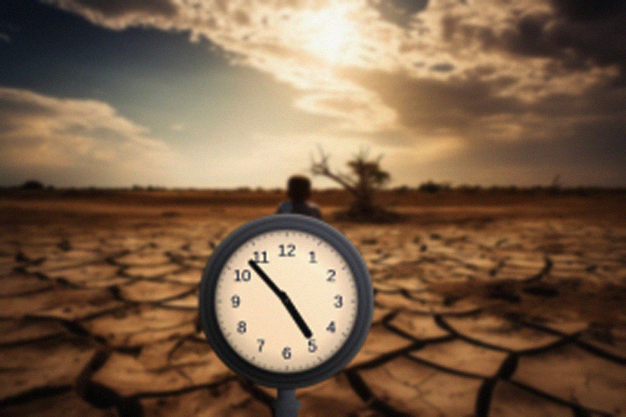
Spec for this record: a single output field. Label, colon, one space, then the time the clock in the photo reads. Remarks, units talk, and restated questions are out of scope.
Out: 4:53
